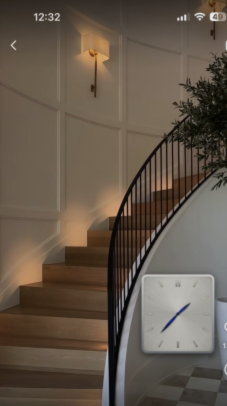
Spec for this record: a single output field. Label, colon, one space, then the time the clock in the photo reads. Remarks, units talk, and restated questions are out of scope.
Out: 1:37
